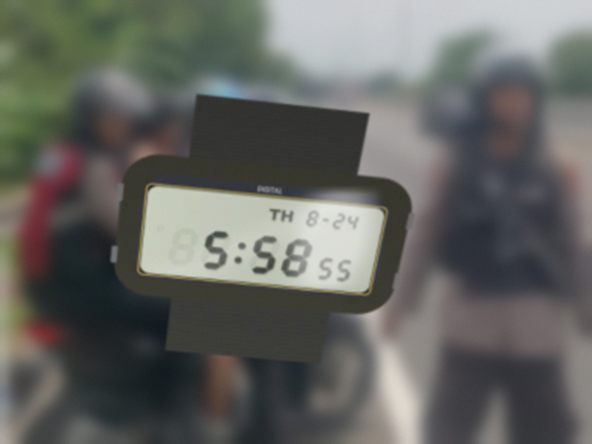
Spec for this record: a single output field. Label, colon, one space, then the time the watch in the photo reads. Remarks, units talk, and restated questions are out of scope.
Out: 5:58:55
